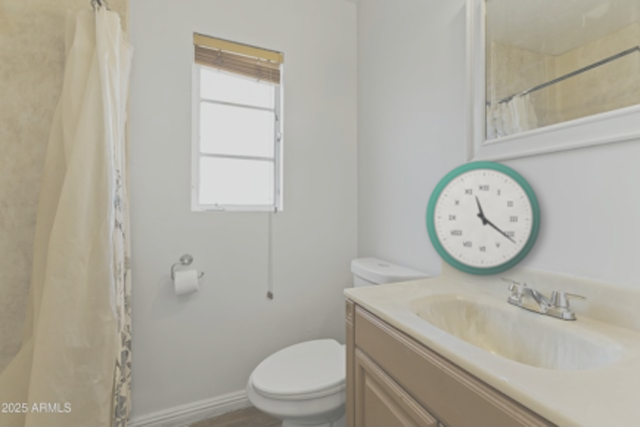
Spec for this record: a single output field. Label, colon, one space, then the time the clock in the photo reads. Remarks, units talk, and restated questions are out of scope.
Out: 11:21
